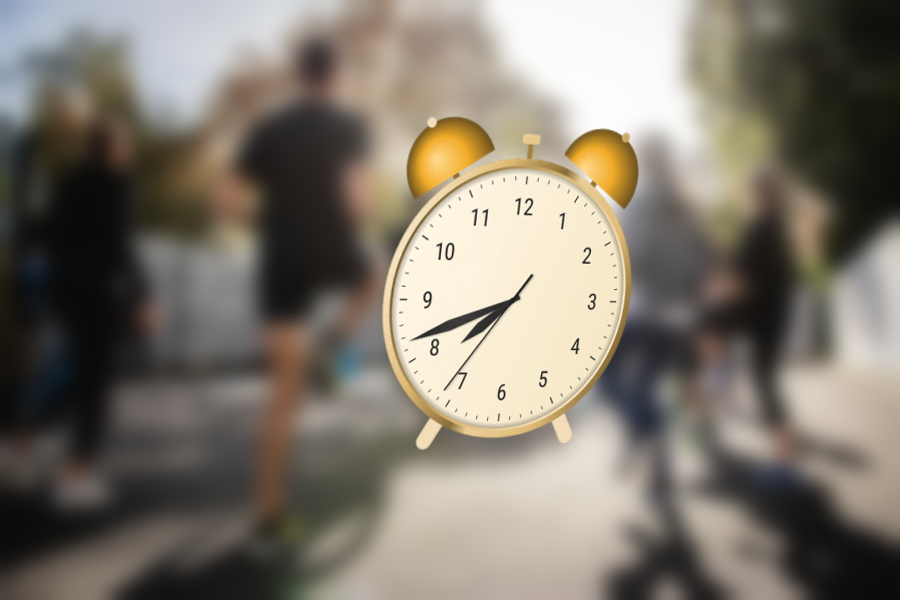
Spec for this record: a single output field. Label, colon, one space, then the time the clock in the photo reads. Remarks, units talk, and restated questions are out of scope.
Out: 7:41:36
